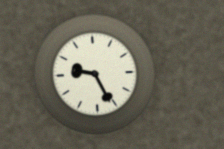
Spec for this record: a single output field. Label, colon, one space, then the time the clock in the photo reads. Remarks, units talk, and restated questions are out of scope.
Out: 9:26
